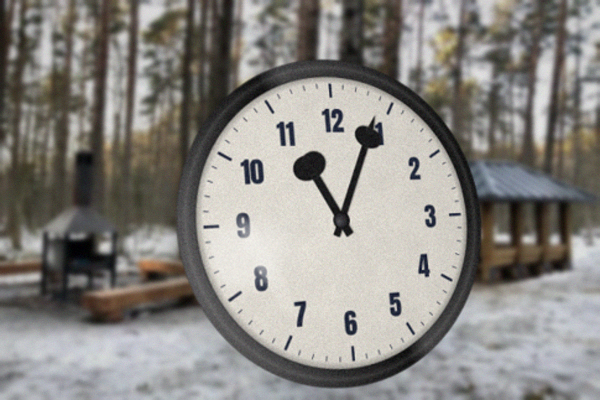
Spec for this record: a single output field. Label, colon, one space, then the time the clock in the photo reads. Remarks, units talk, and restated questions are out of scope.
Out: 11:04
